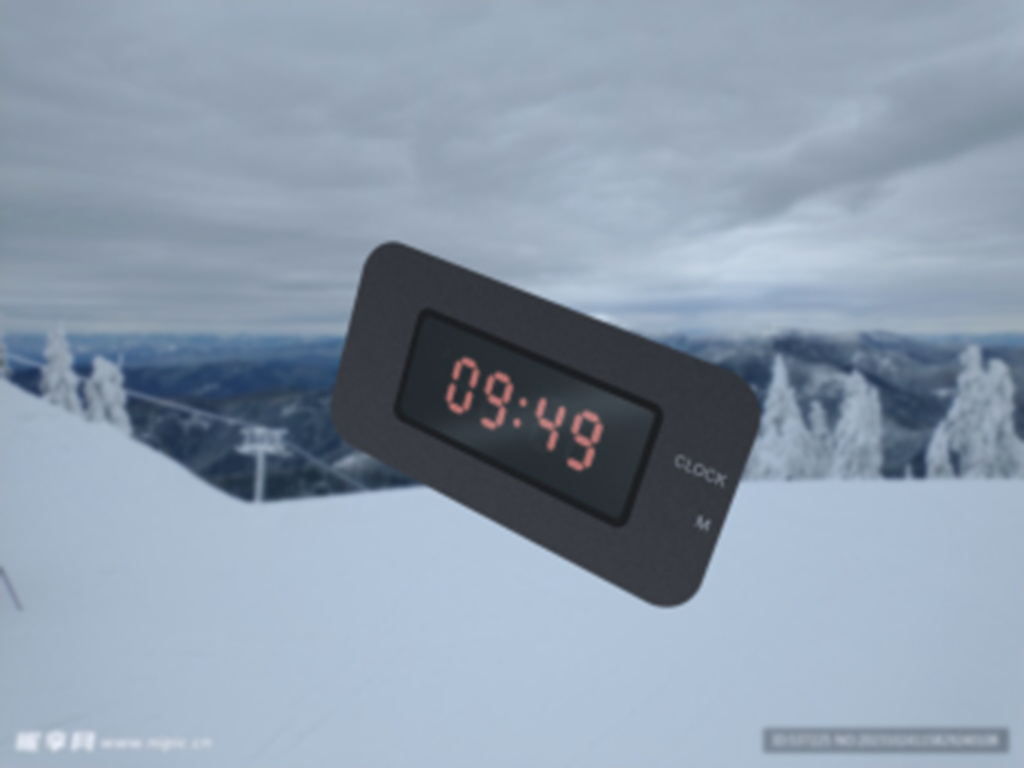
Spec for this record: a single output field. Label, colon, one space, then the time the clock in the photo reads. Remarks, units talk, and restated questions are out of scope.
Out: 9:49
